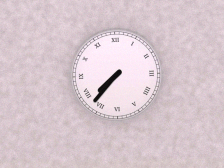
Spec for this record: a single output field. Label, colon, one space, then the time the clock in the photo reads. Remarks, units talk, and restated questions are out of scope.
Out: 7:37
